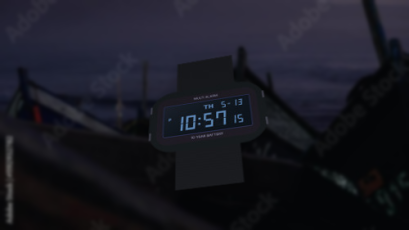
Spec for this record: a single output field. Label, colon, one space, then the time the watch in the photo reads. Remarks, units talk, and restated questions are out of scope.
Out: 10:57:15
